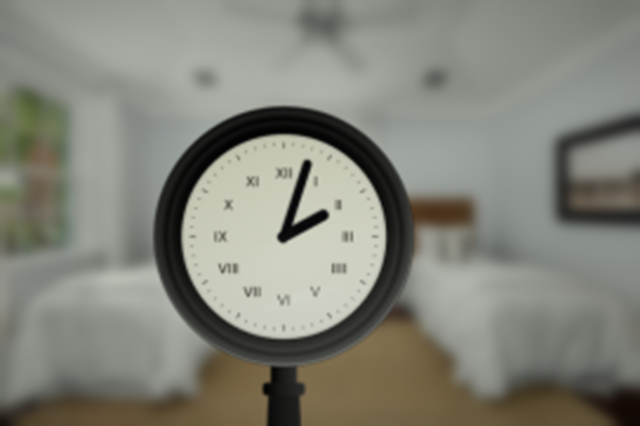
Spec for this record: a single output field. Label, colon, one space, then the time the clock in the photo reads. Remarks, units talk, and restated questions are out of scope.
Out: 2:03
